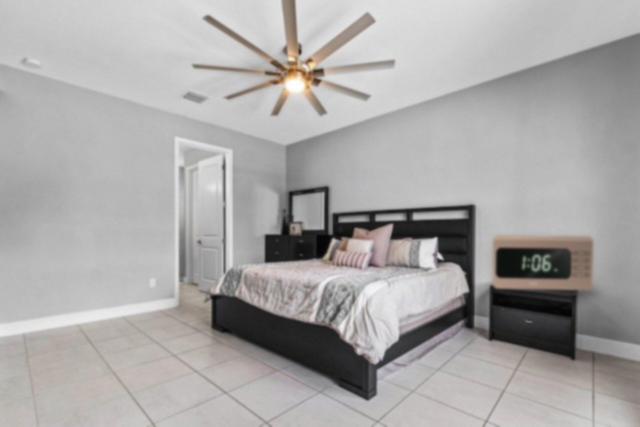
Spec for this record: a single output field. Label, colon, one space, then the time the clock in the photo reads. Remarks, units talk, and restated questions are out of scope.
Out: 1:06
